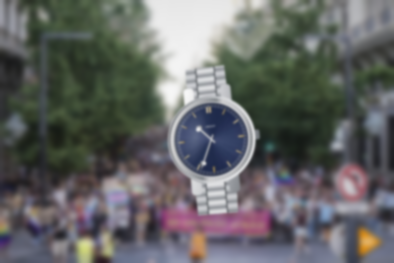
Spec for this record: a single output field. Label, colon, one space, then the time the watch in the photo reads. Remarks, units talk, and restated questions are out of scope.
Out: 10:34
